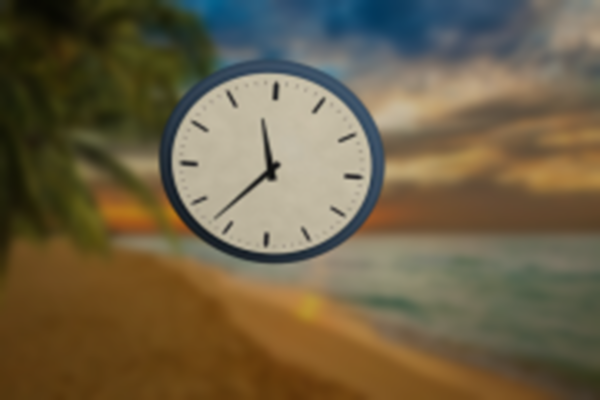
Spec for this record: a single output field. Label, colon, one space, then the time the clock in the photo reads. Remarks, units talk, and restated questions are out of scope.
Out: 11:37
